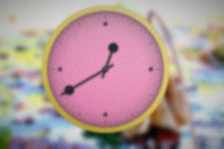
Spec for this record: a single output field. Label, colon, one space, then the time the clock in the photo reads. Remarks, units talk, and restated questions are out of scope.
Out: 12:40
